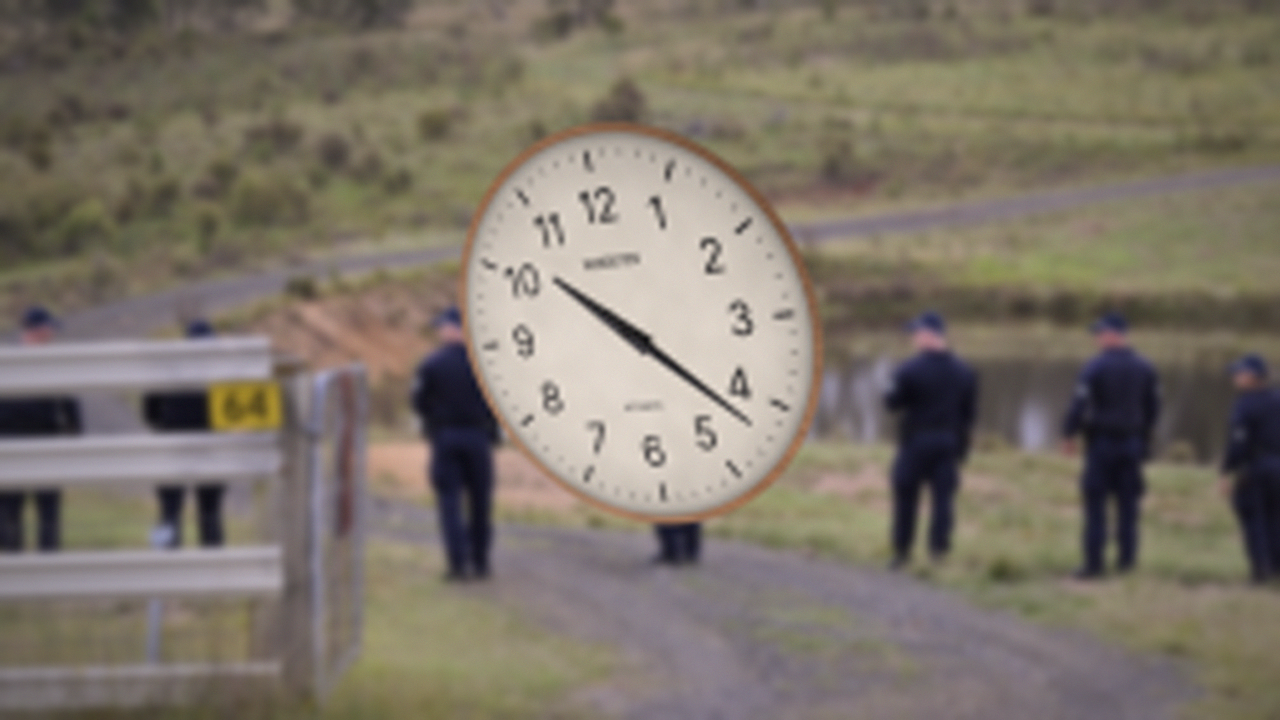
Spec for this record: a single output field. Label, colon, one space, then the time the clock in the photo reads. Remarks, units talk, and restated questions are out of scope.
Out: 10:22
